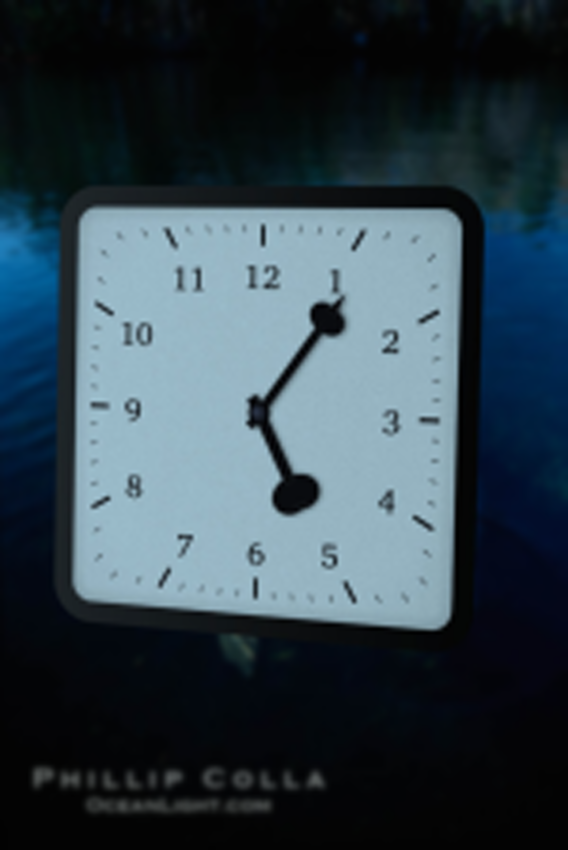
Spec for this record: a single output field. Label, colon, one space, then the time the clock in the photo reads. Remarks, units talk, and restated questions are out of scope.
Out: 5:06
